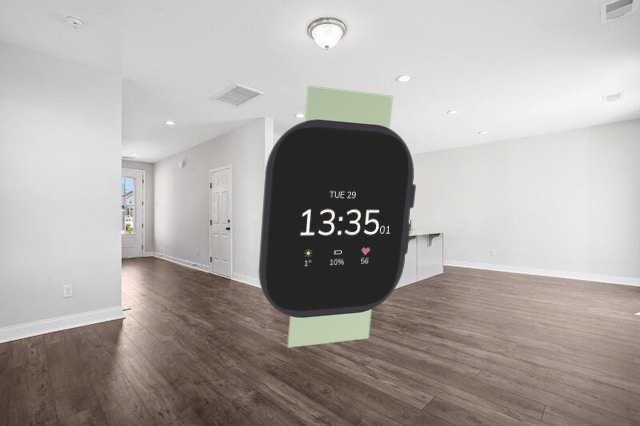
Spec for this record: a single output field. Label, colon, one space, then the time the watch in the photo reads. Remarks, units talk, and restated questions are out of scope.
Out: 13:35:01
